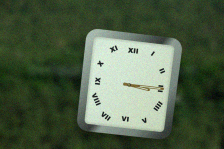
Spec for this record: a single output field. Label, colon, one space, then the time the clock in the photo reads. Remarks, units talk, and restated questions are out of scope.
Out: 3:15
